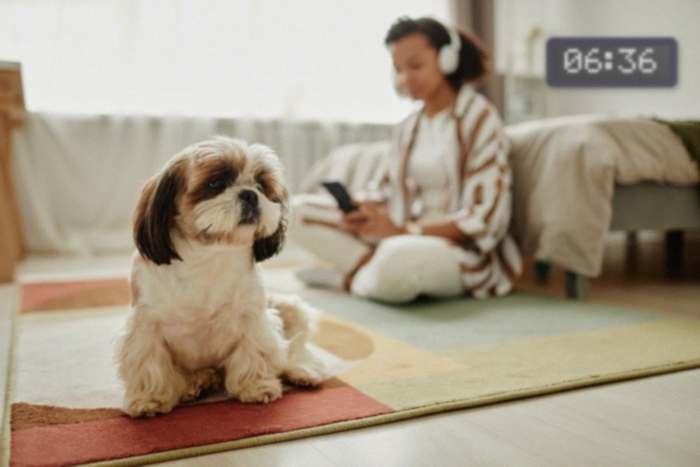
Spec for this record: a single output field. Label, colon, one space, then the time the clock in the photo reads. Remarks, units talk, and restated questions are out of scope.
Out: 6:36
